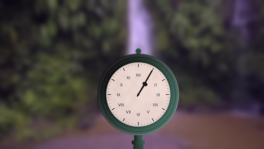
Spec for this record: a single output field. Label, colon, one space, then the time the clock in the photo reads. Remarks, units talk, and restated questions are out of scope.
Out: 1:05
